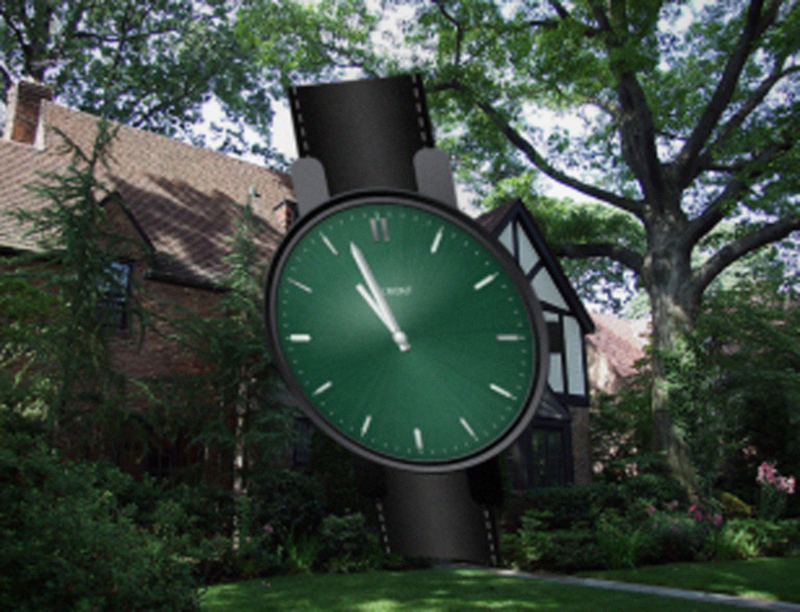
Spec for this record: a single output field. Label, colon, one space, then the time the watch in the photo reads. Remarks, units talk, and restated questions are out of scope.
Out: 10:57
